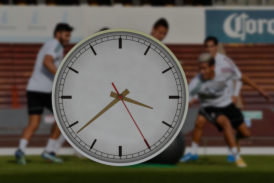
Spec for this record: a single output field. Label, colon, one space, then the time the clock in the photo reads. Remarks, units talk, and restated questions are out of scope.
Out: 3:38:25
